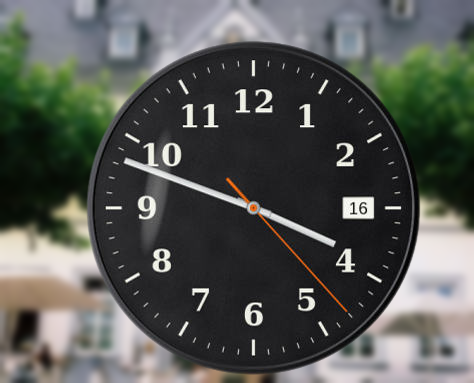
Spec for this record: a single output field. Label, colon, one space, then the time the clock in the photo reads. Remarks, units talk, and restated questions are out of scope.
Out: 3:48:23
